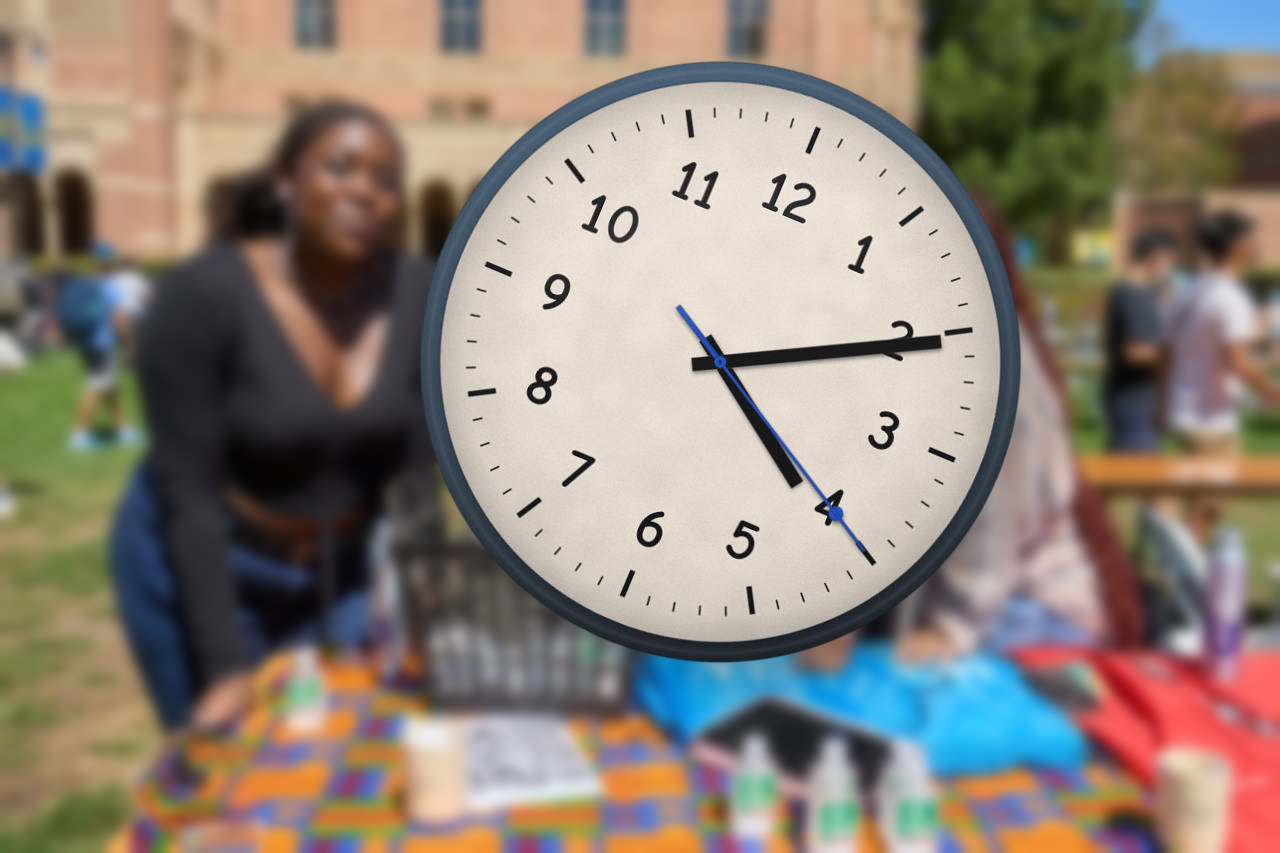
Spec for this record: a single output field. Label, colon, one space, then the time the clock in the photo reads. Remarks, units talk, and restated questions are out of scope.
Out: 4:10:20
